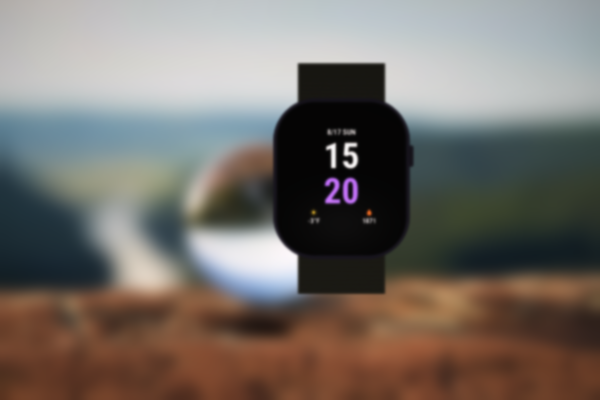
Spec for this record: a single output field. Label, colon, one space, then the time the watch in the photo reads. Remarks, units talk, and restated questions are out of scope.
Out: 15:20
